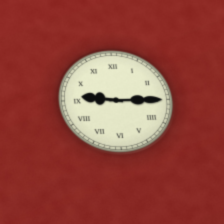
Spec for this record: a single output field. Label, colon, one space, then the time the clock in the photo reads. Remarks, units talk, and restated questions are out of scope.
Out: 9:15
